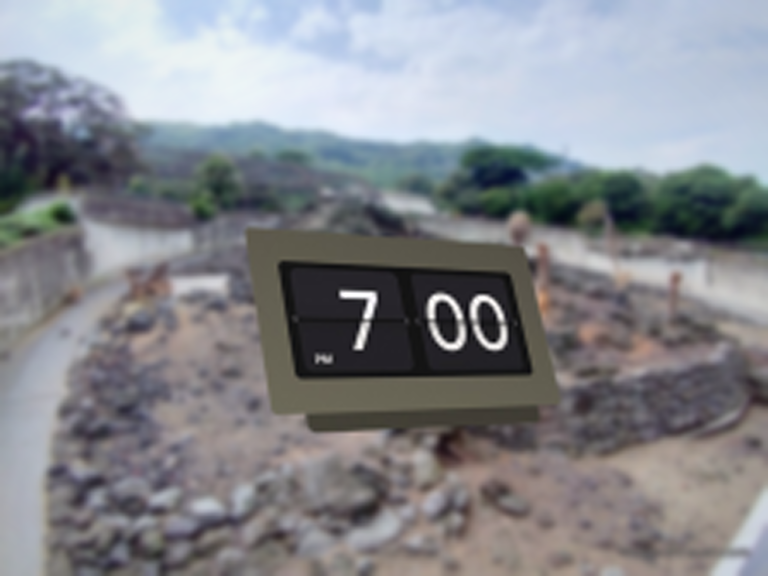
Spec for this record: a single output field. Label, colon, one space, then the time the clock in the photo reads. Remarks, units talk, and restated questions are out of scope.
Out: 7:00
